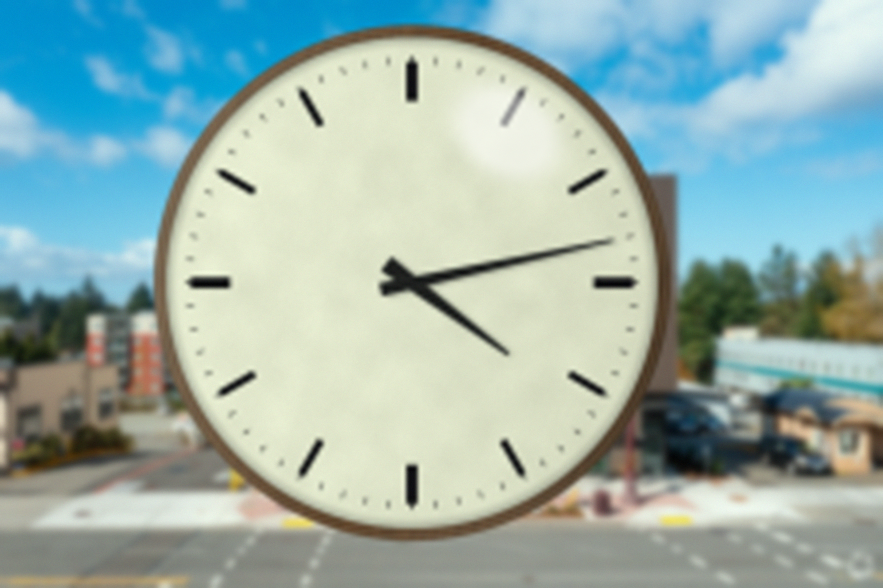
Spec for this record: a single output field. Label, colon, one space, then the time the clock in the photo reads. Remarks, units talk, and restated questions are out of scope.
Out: 4:13
